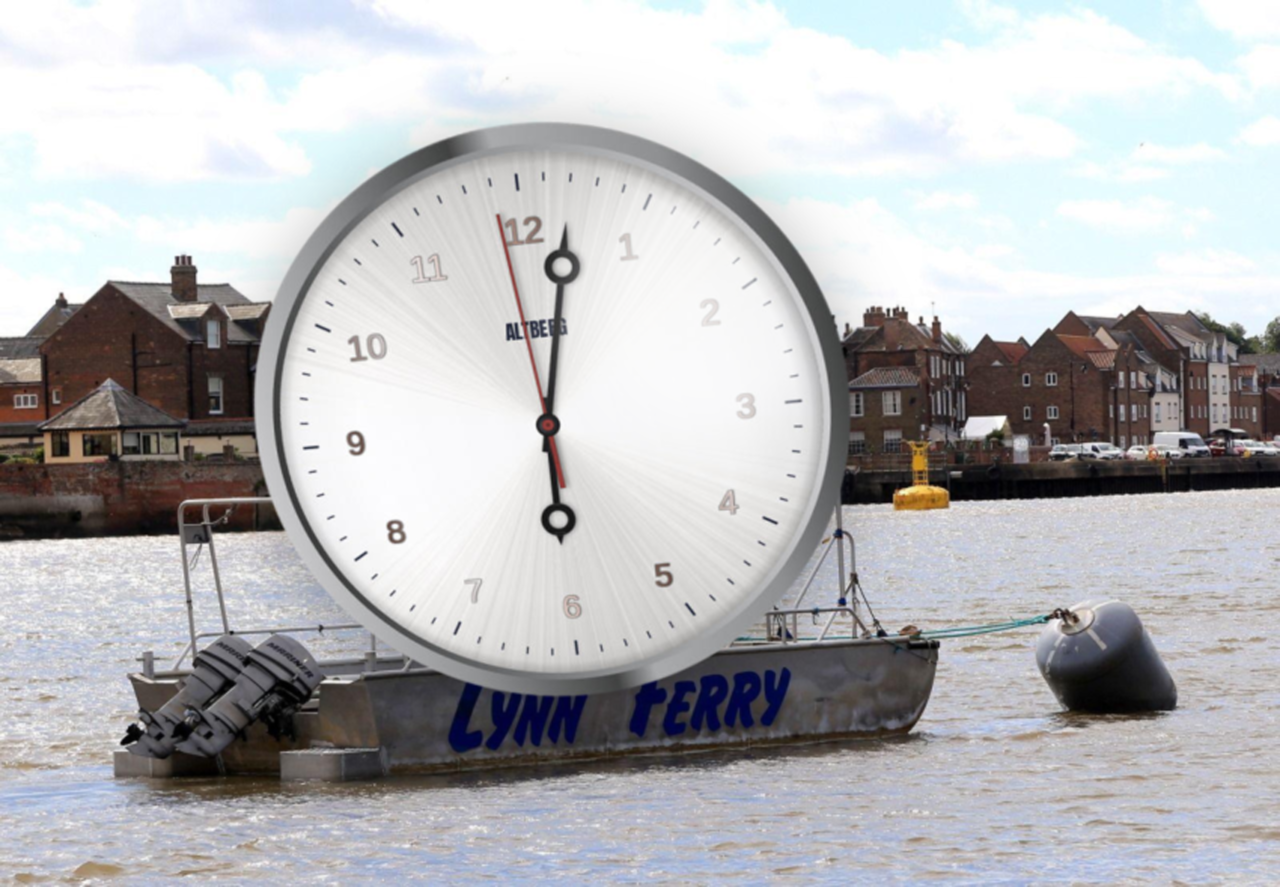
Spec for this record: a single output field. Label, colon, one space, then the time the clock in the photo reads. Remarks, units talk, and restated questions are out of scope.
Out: 6:01:59
